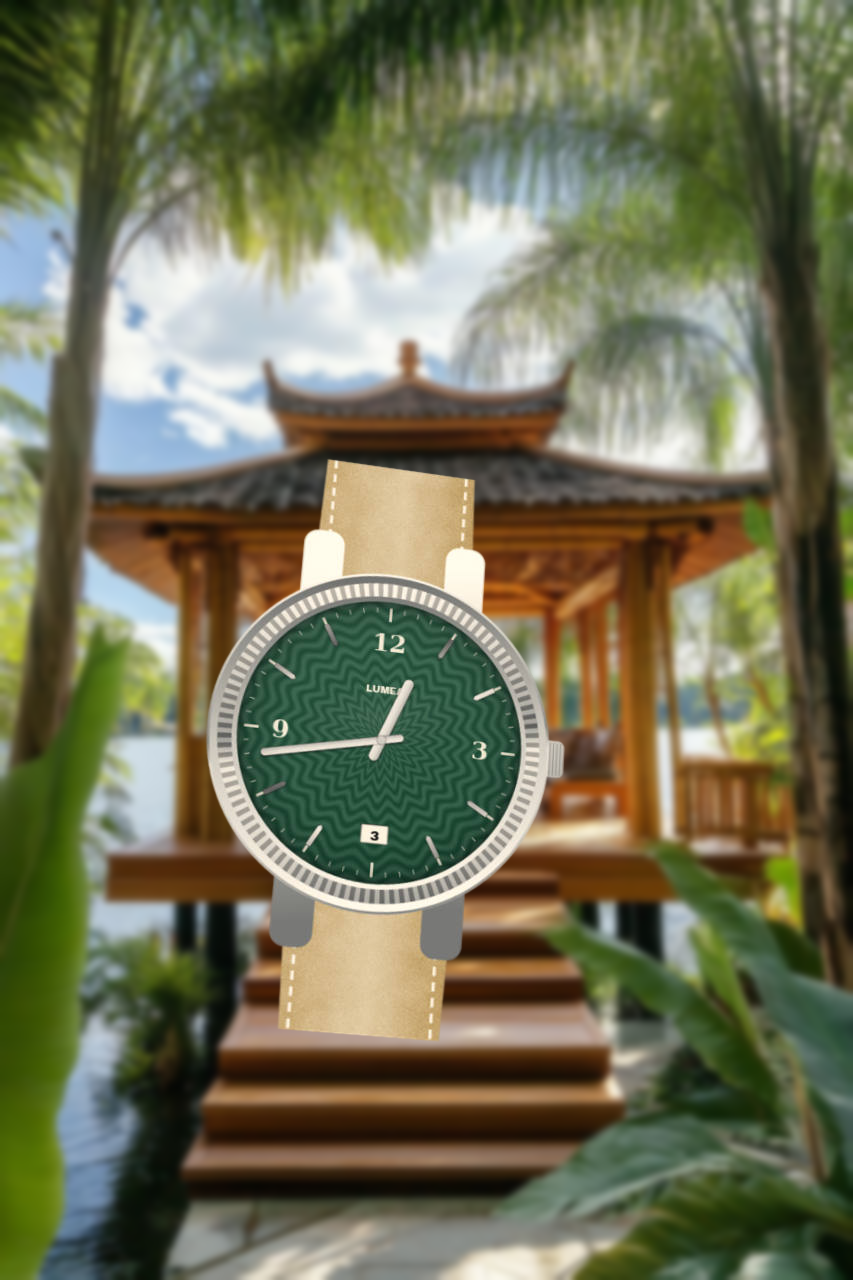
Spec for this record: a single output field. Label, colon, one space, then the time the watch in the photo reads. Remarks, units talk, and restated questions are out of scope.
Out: 12:43
